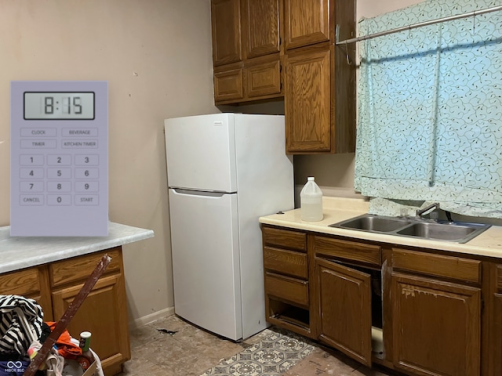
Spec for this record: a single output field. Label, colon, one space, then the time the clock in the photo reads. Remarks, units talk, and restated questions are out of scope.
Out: 8:15
